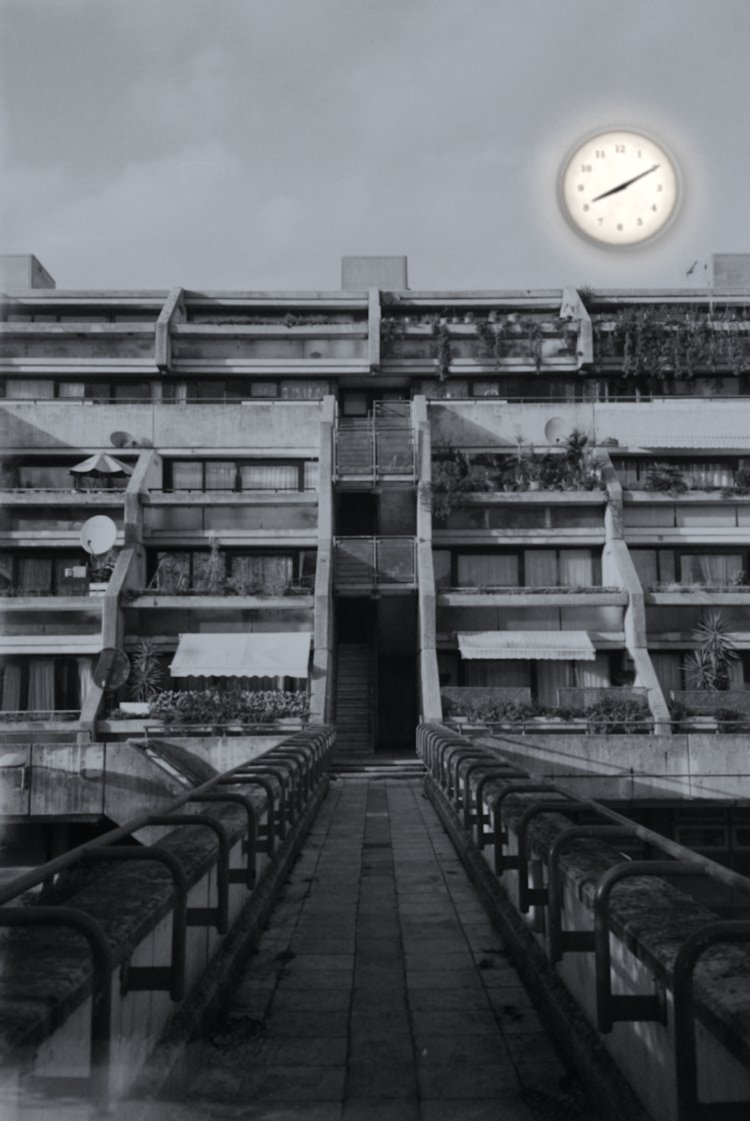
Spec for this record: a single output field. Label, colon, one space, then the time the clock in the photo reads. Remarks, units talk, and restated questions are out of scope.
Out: 8:10
